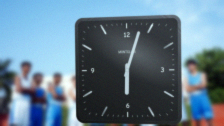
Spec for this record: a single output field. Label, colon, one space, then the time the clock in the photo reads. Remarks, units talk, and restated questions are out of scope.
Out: 6:03
